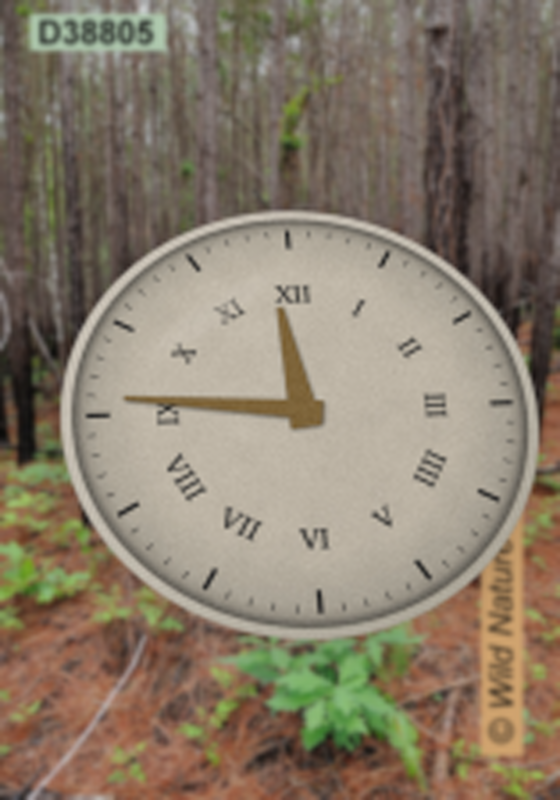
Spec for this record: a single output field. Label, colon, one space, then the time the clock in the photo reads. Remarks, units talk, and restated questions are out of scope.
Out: 11:46
